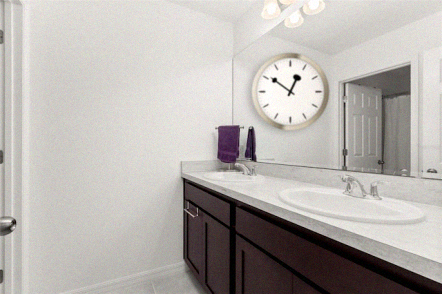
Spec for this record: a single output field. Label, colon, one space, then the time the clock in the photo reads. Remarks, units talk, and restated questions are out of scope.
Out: 12:51
